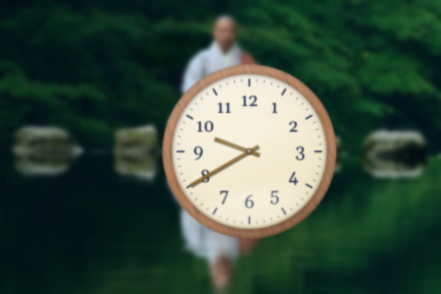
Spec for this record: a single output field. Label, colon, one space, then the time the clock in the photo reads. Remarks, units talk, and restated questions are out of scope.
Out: 9:40
